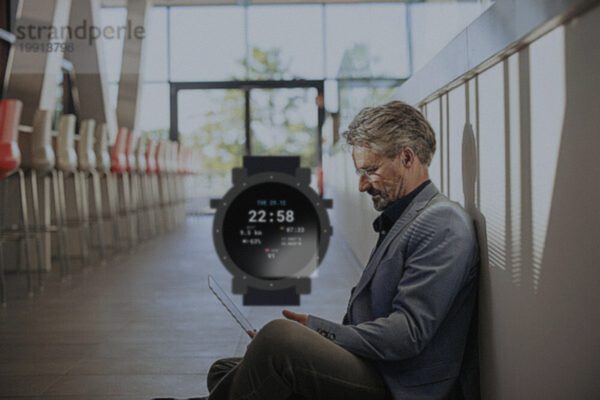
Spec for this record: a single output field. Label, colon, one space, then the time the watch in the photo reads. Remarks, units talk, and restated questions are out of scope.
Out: 22:58
